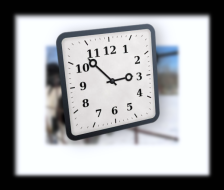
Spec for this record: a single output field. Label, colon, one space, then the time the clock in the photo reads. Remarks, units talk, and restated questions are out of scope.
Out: 2:53
